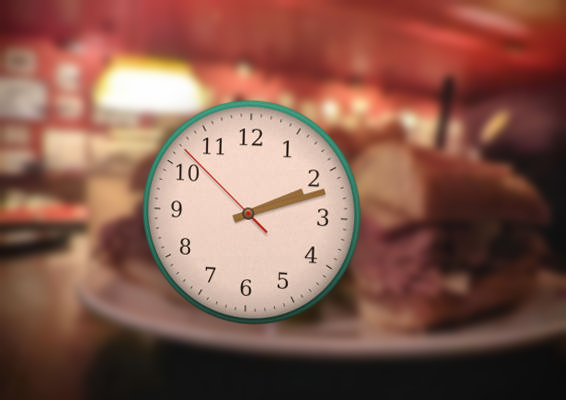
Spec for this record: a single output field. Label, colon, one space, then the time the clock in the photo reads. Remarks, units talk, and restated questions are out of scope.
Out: 2:11:52
